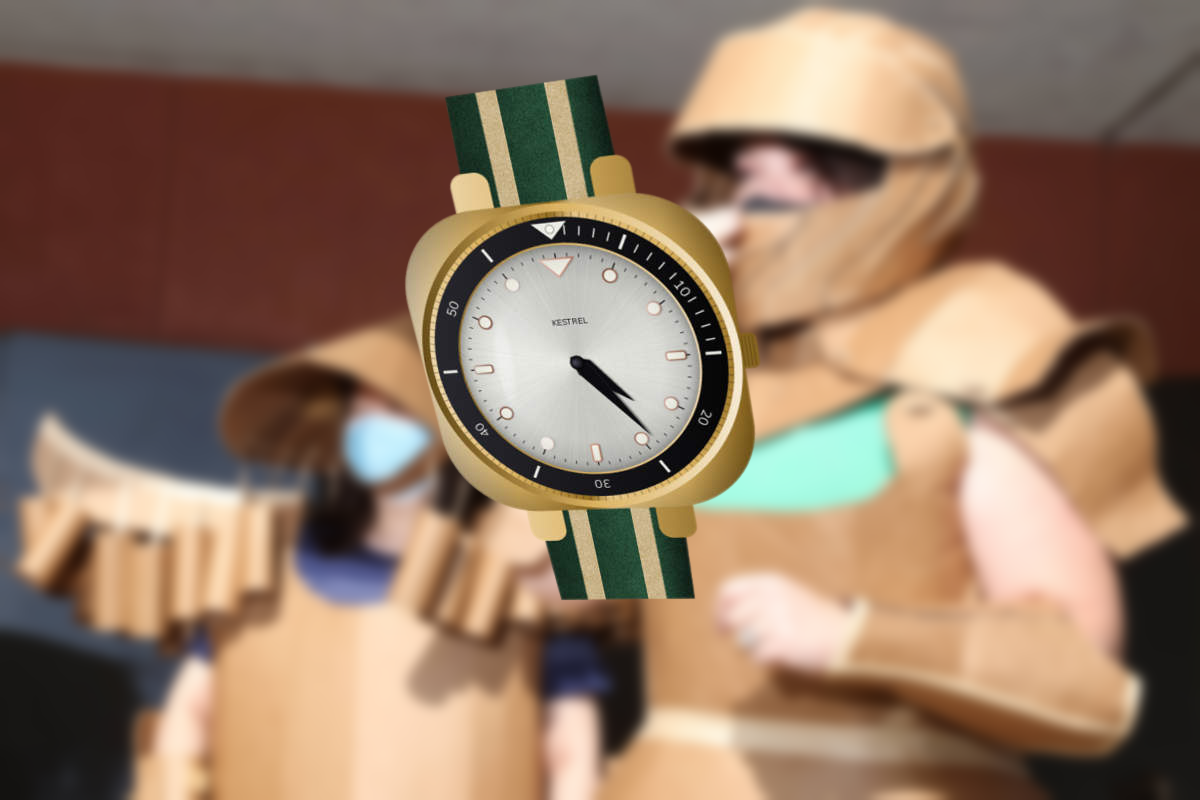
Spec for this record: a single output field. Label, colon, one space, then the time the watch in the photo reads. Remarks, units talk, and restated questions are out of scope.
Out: 4:24
